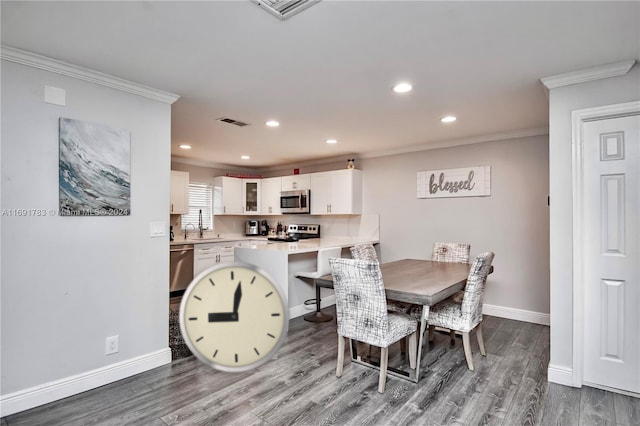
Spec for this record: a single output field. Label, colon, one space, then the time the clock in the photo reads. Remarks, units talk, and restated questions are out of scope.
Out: 9:02
